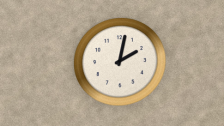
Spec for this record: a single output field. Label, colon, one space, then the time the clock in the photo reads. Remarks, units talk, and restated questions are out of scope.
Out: 2:02
